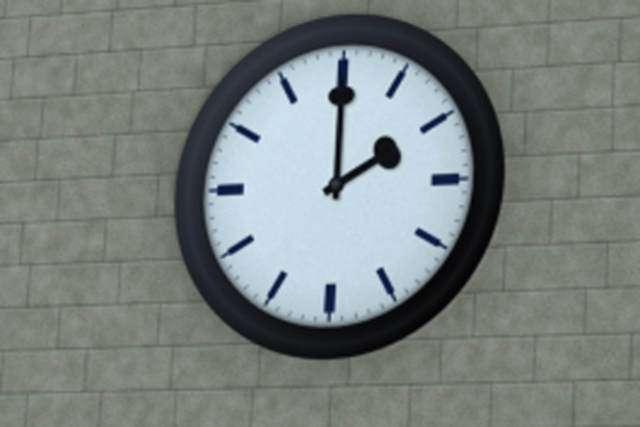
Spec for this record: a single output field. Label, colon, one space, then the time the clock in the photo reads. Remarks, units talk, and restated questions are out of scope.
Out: 2:00
